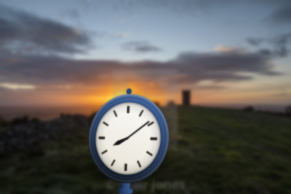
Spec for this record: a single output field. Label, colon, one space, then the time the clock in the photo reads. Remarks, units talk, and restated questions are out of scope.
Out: 8:09
